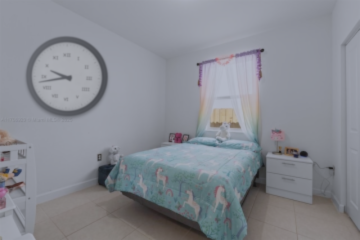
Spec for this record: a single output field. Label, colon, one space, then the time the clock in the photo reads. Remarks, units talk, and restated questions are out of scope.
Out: 9:43
